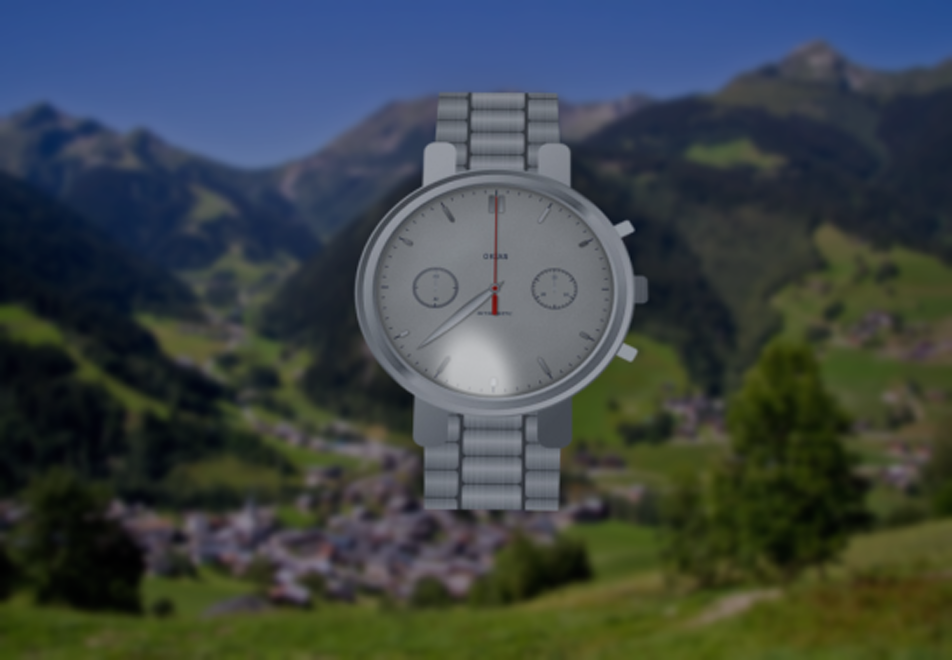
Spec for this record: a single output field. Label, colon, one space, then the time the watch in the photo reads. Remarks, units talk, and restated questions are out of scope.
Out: 7:38
